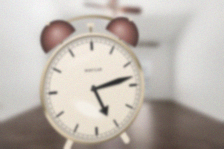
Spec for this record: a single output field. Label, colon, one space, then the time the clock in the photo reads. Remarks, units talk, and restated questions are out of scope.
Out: 5:13
